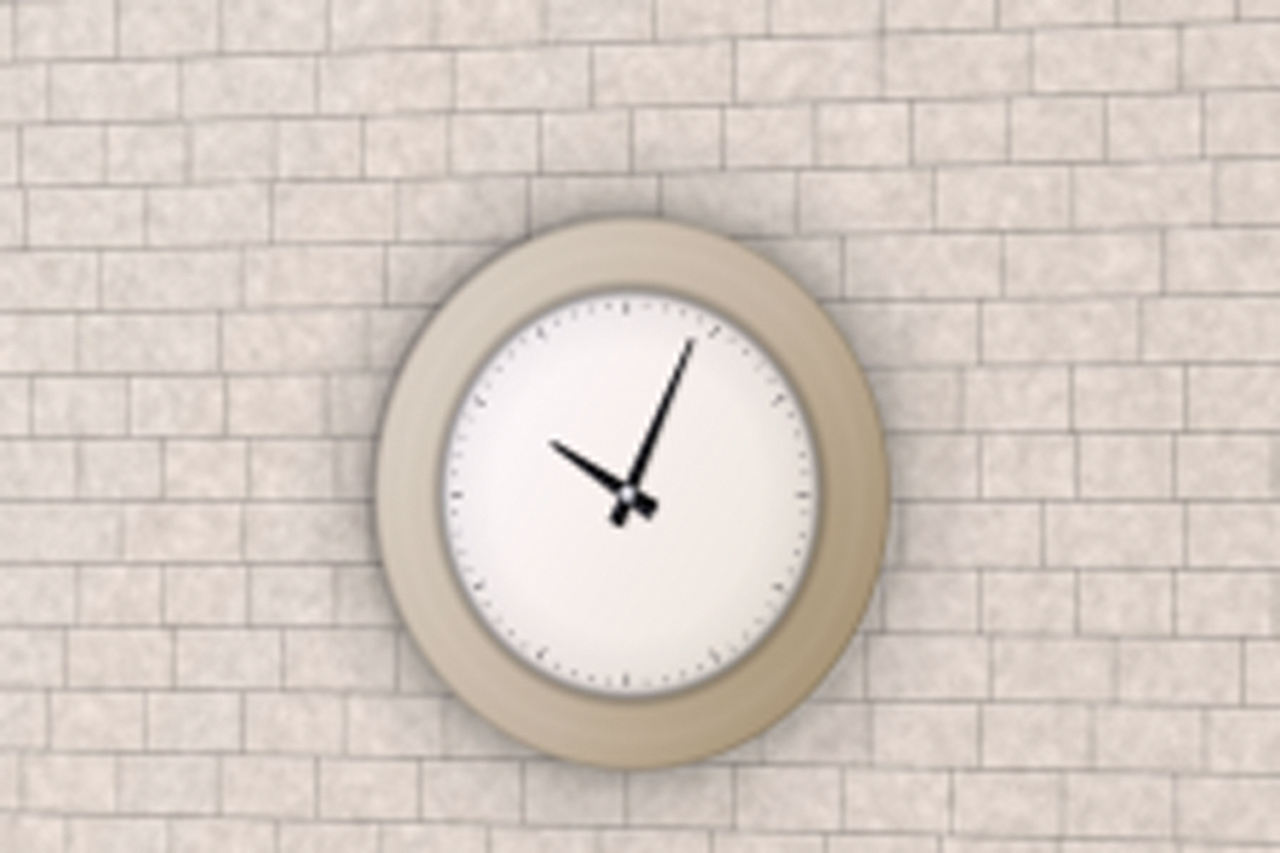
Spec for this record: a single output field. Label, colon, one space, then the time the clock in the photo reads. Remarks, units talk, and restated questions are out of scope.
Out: 10:04
